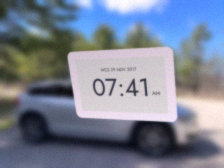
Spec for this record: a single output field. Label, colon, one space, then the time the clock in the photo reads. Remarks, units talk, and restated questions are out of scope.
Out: 7:41
